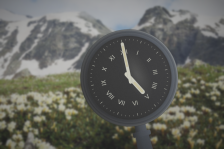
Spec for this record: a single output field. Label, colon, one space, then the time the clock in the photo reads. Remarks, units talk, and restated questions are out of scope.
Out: 5:00
